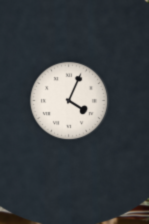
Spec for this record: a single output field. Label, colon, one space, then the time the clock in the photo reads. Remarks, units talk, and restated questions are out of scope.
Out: 4:04
